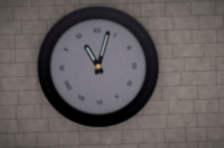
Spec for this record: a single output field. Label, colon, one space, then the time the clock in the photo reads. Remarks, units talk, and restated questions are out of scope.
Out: 11:03
